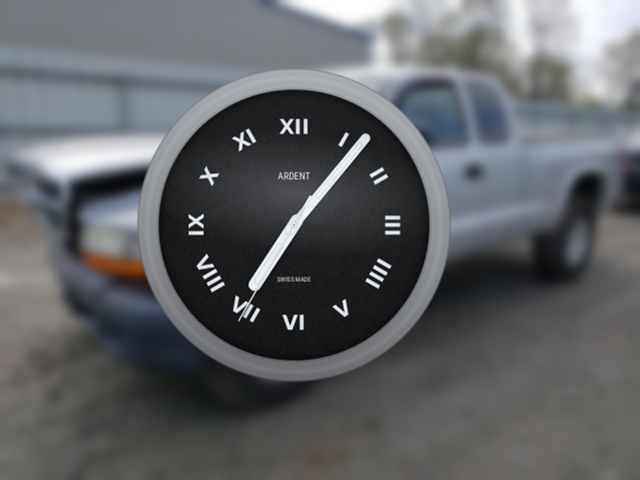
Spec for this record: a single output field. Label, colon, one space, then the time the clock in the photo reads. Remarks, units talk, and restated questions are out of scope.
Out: 7:06:35
